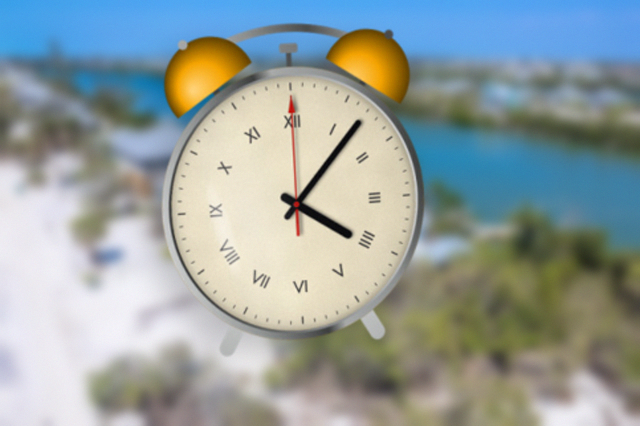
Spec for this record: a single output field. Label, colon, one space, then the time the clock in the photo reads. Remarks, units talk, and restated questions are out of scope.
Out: 4:07:00
